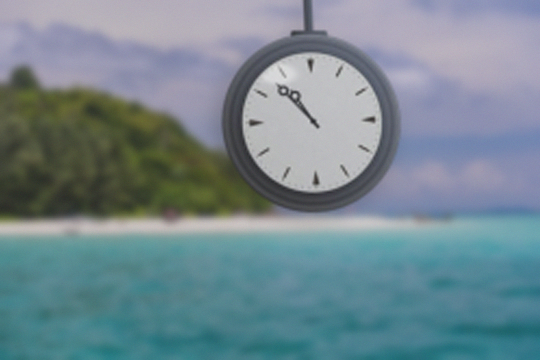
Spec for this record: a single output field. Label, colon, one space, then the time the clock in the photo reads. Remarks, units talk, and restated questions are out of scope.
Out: 10:53
